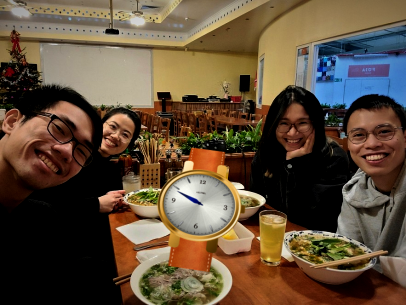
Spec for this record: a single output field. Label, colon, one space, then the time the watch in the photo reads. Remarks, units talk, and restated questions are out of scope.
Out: 9:49
